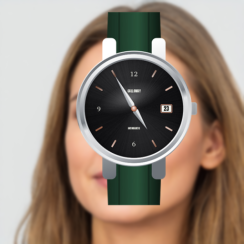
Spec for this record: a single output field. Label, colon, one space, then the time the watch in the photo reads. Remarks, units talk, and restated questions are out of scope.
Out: 4:55
